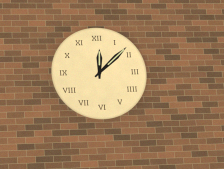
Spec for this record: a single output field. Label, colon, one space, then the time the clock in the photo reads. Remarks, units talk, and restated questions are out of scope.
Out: 12:08
